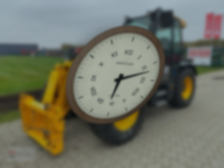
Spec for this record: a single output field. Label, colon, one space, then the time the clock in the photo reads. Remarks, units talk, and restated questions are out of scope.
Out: 6:12
